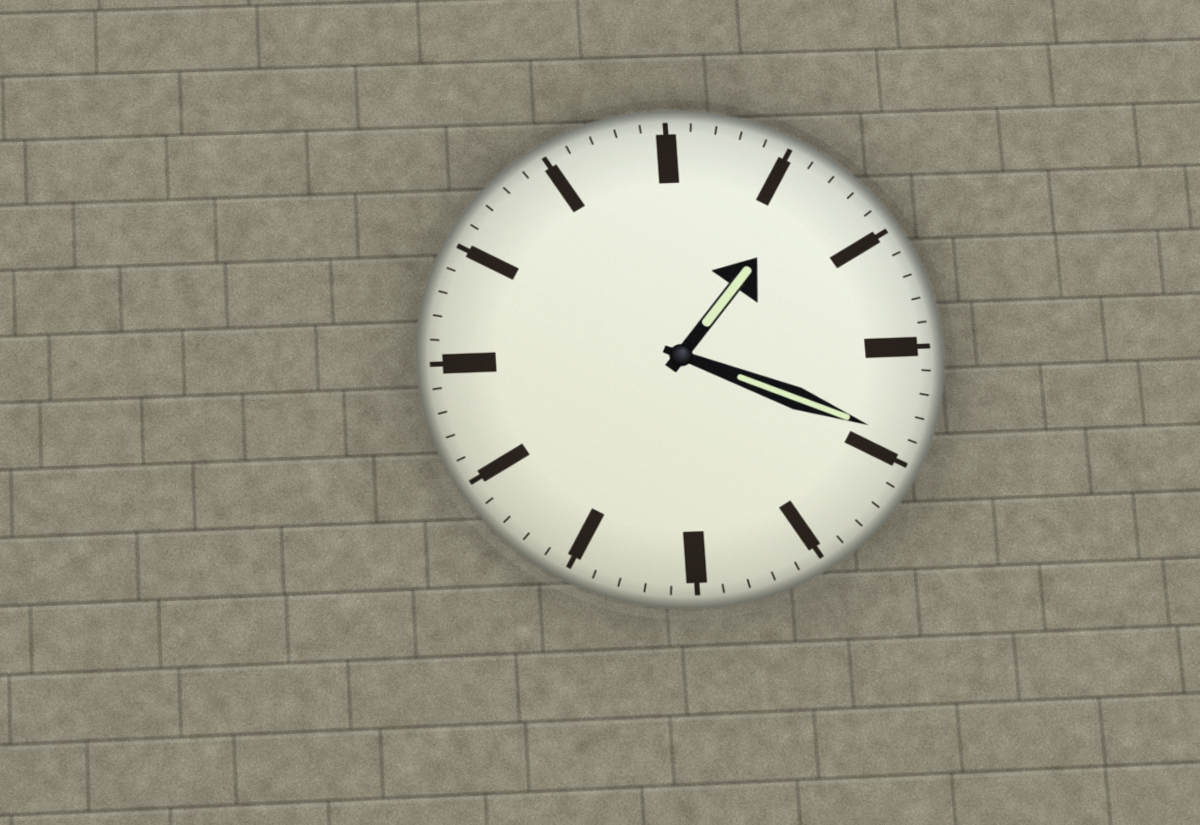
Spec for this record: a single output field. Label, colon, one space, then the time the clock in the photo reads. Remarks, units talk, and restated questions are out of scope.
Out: 1:19
